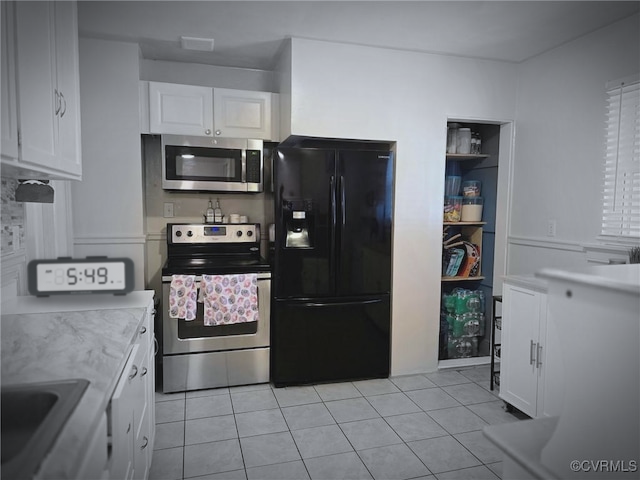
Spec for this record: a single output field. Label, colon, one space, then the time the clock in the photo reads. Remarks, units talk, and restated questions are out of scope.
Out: 5:49
